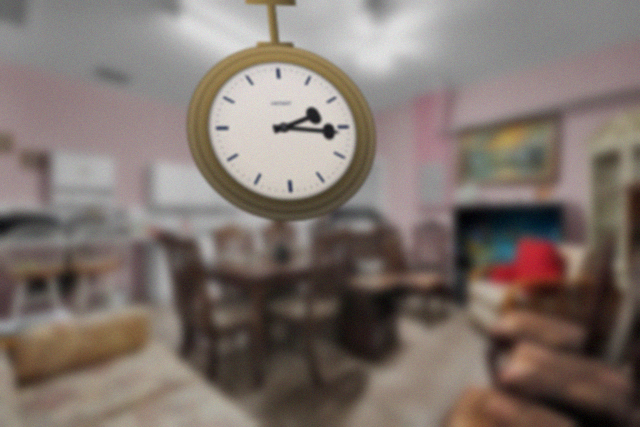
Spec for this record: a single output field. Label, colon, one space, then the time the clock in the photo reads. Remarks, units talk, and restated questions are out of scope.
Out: 2:16
